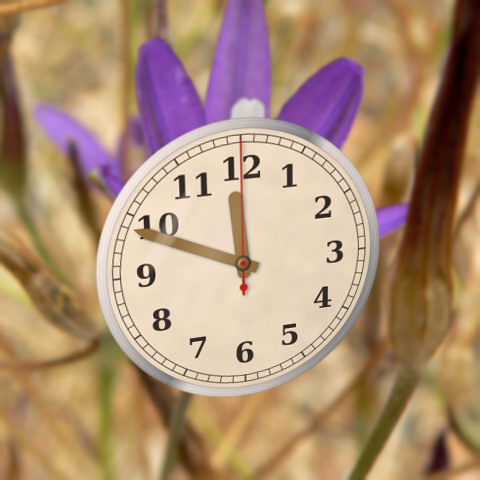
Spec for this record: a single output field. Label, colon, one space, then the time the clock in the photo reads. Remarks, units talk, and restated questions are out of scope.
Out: 11:49:00
